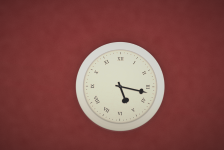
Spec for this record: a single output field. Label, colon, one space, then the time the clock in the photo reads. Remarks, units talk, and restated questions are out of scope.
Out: 5:17
